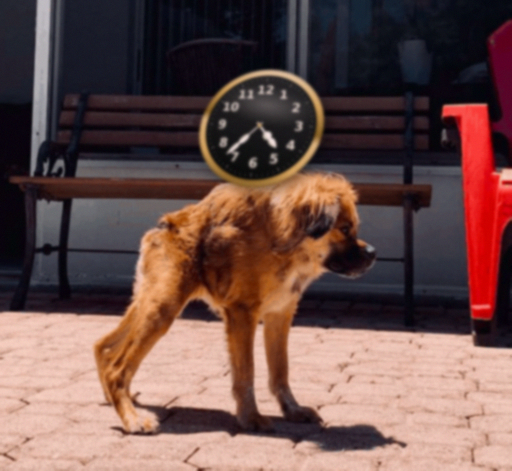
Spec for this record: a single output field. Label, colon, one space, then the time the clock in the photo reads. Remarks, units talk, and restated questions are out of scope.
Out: 4:37
